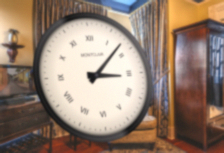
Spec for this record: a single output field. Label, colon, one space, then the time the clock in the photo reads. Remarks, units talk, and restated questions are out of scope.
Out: 3:08
